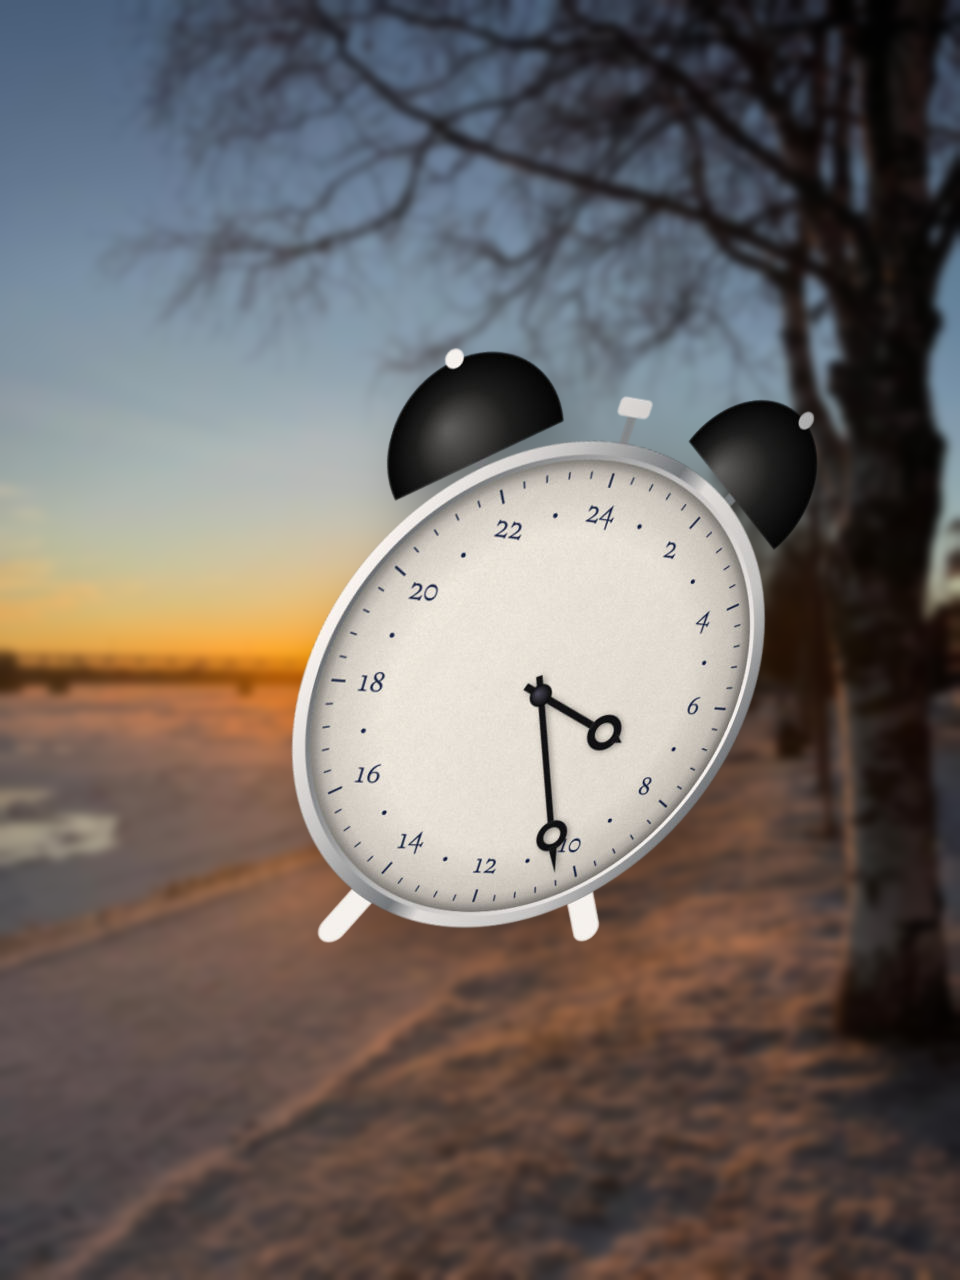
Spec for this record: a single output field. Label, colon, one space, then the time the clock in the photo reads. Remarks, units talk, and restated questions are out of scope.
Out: 7:26
